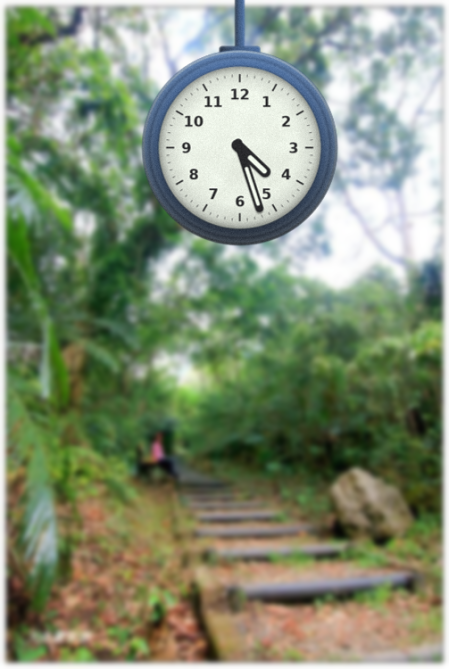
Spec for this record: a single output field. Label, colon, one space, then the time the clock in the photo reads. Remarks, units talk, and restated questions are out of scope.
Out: 4:27
